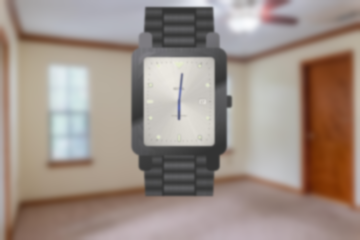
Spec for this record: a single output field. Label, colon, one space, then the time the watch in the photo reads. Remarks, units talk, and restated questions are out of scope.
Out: 6:01
